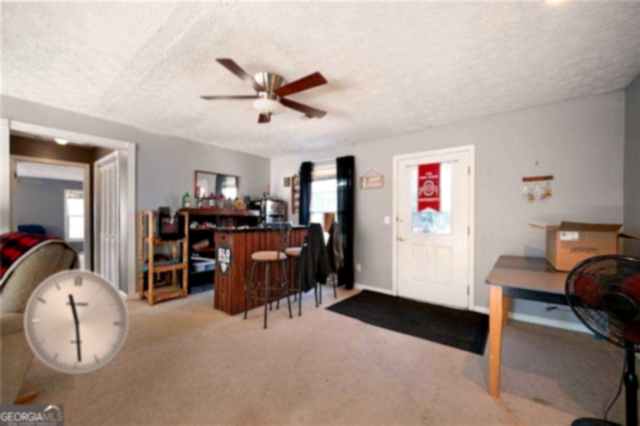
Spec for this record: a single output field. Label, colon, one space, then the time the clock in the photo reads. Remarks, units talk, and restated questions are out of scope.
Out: 11:29
